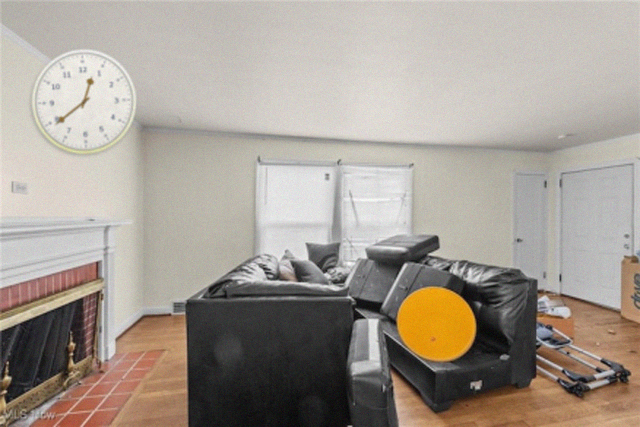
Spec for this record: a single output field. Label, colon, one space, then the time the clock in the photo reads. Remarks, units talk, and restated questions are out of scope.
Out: 12:39
